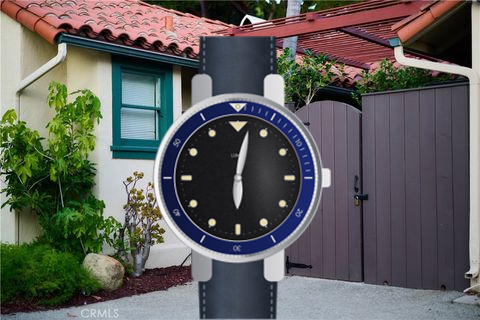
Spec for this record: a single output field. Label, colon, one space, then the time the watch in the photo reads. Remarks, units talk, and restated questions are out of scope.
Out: 6:02
